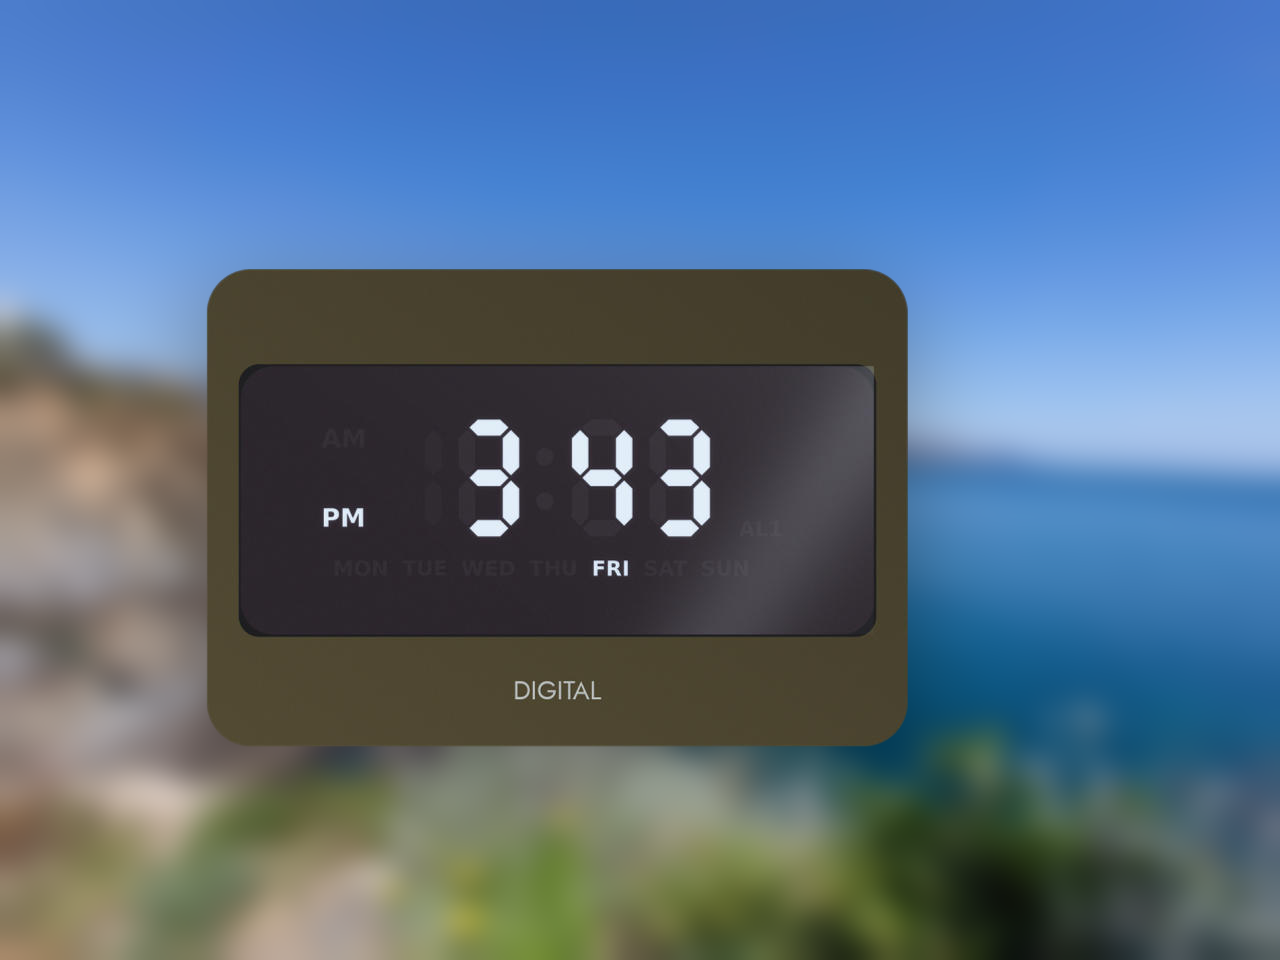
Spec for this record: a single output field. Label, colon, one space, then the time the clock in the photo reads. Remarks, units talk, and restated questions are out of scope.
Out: 3:43
